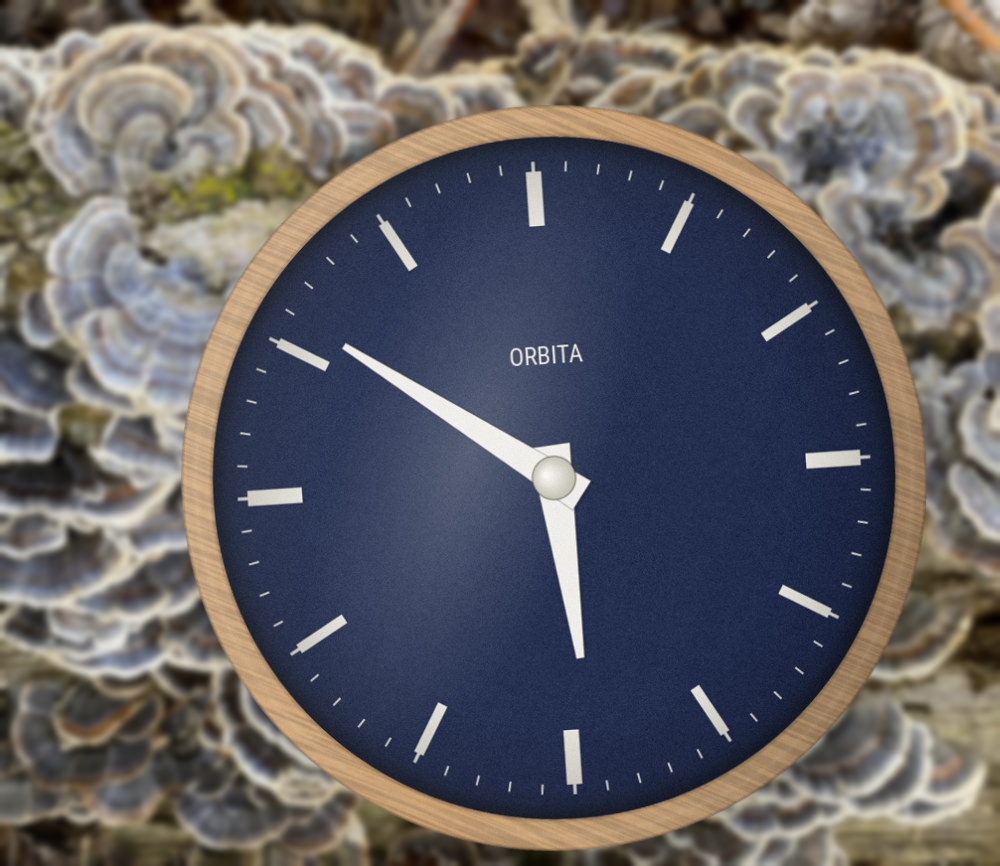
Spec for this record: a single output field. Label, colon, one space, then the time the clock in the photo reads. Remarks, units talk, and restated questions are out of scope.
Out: 5:51
